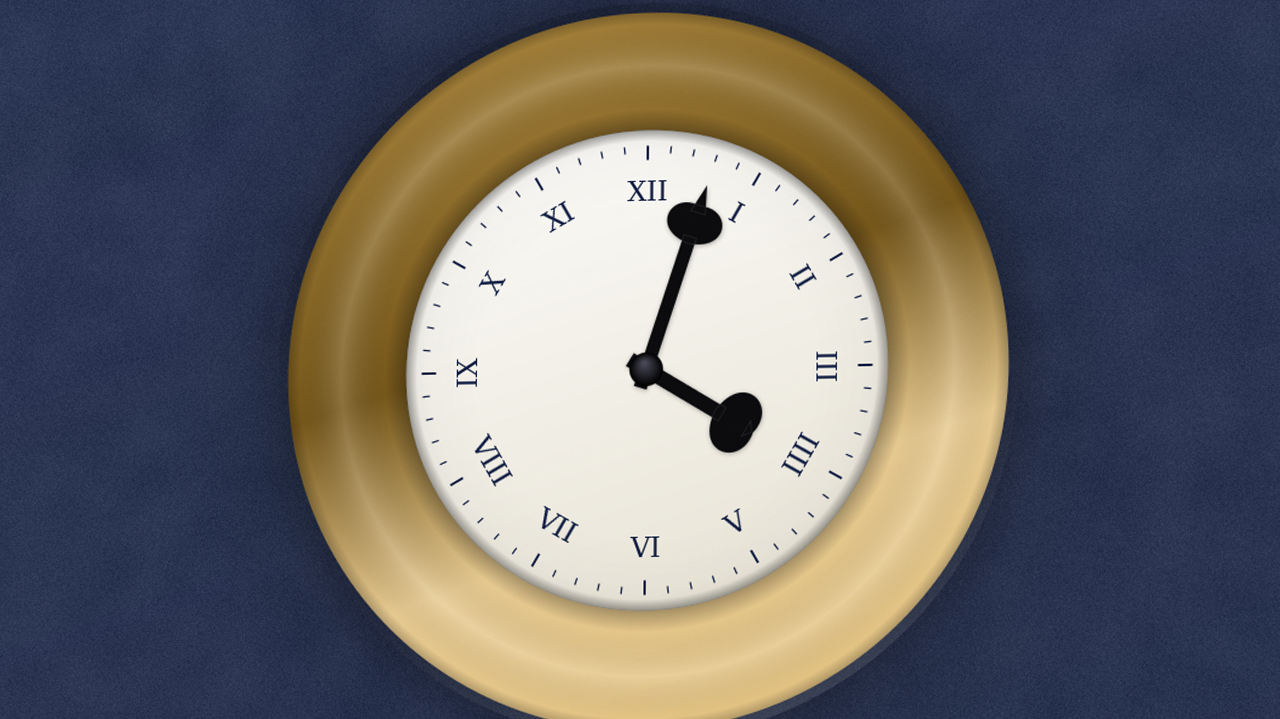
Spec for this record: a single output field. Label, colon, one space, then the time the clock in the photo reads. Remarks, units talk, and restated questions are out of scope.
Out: 4:03
